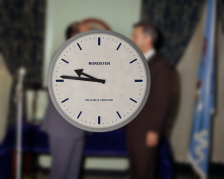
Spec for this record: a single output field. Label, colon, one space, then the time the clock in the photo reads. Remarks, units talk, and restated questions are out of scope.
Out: 9:46
